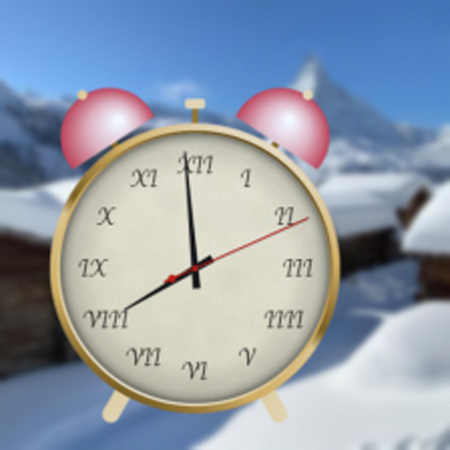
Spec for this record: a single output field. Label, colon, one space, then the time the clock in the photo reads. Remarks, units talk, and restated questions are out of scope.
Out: 7:59:11
